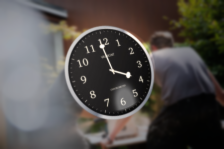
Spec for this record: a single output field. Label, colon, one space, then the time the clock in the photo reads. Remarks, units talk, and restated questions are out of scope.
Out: 3:59
